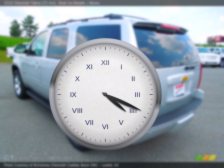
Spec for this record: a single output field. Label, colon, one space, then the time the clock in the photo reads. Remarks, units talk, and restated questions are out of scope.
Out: 4:19
